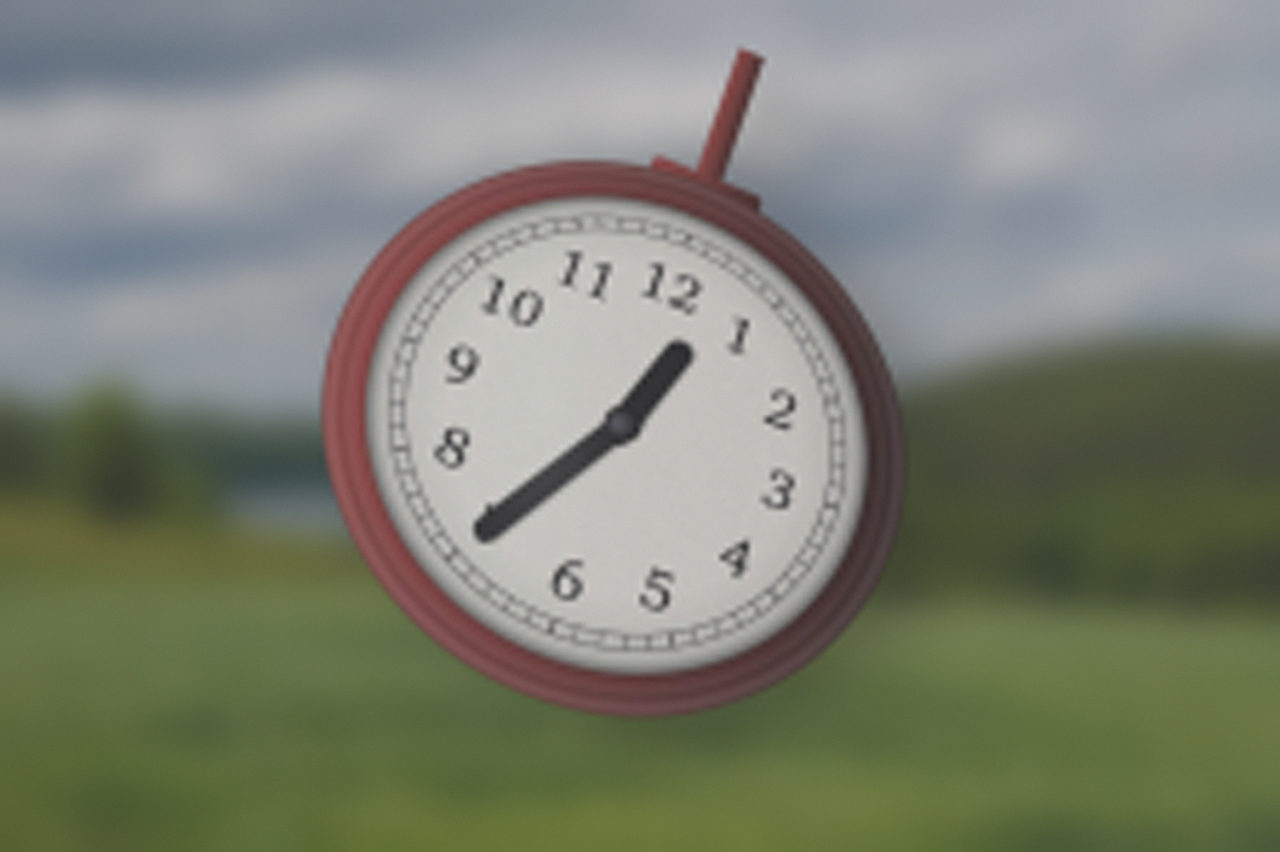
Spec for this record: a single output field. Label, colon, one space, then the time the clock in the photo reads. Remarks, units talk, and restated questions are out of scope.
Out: 12:35
